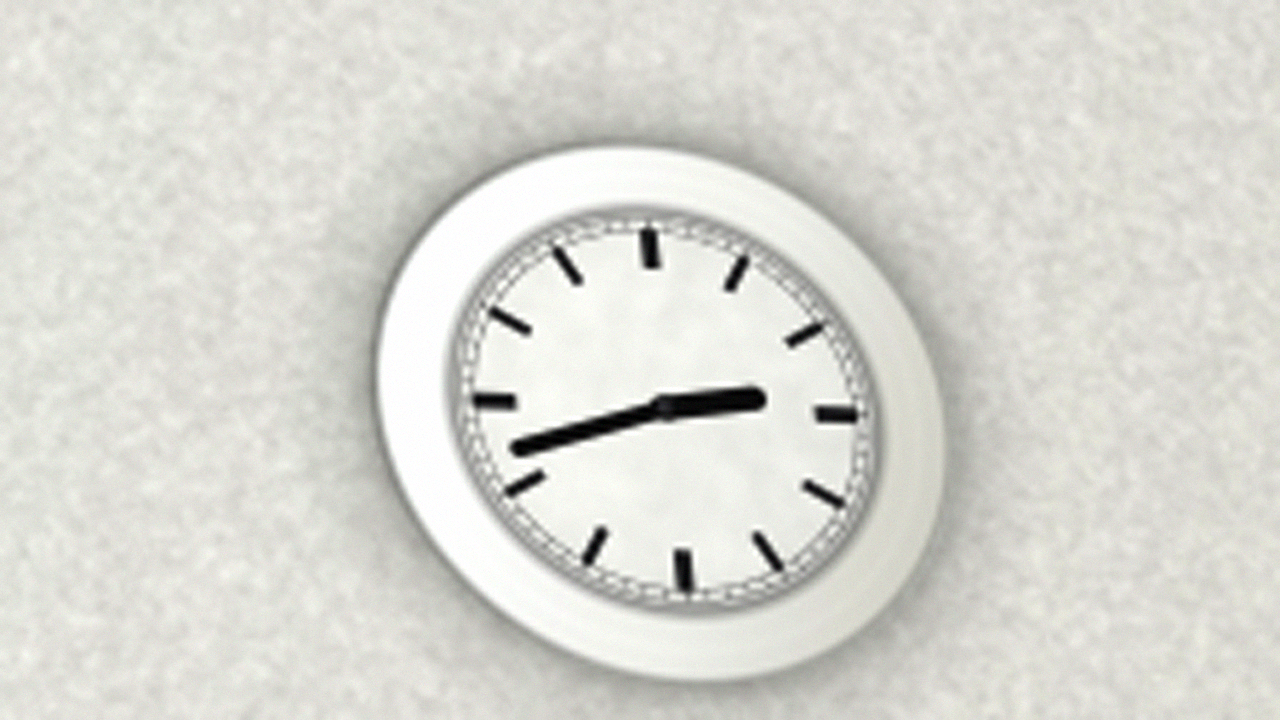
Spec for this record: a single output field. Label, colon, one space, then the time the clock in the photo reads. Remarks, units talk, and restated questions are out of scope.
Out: 2:42
